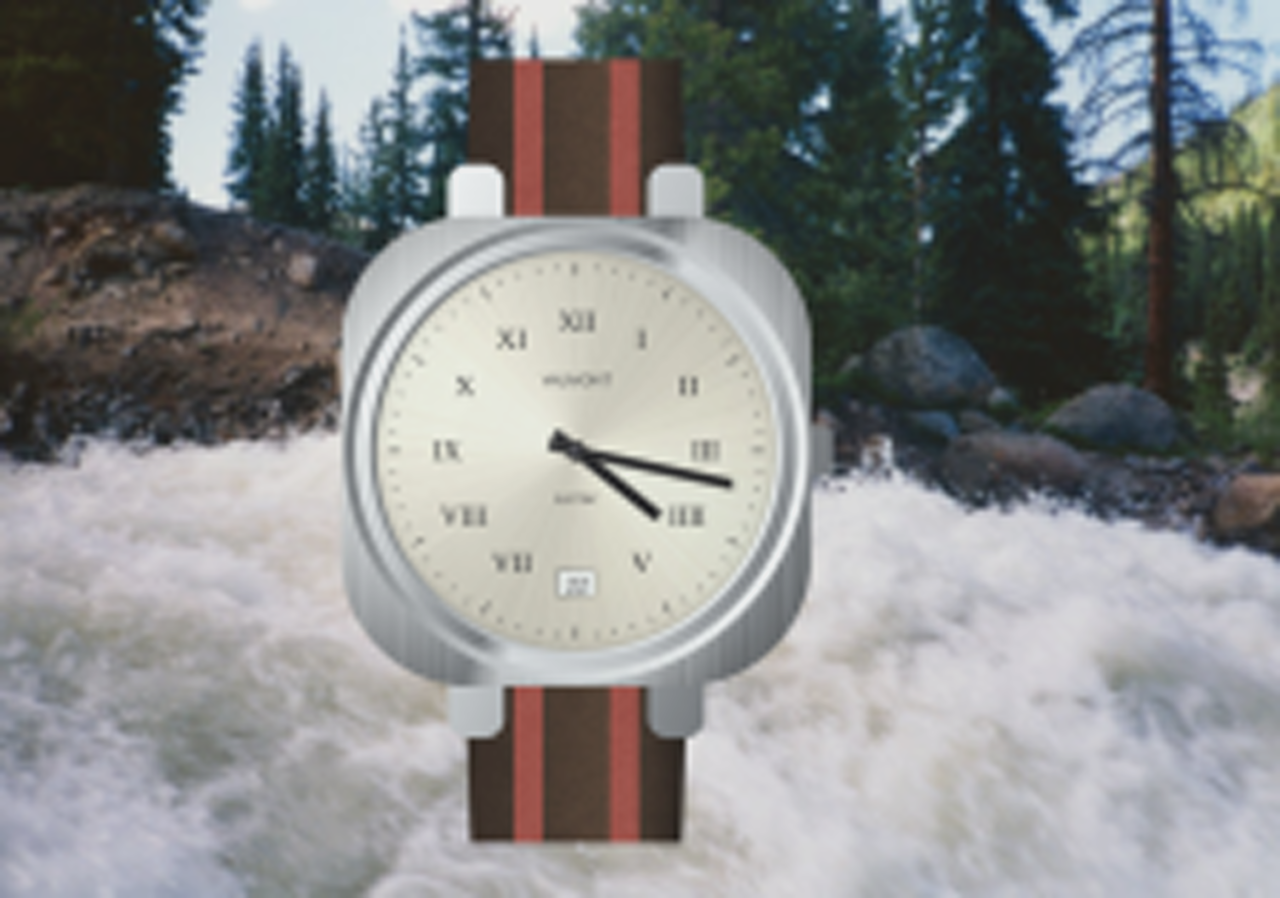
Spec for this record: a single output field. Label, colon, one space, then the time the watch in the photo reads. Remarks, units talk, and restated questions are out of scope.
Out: 4:17
